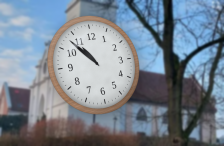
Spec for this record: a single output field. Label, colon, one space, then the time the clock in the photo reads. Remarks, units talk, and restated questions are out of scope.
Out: 10:53
